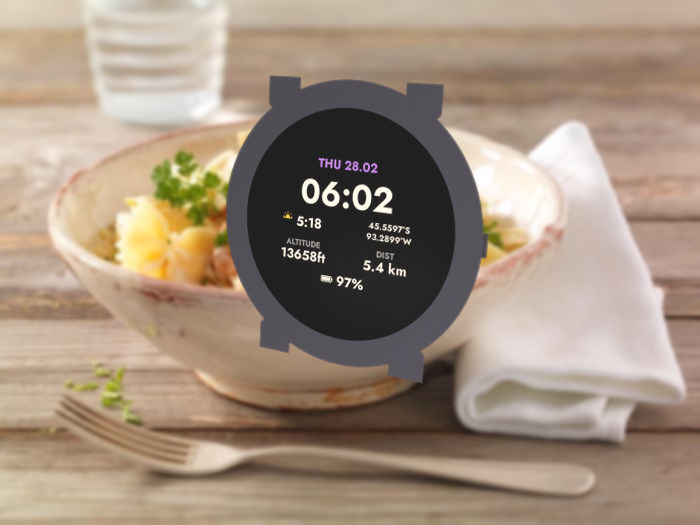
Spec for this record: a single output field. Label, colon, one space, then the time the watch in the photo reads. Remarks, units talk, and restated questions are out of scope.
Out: 6:02
